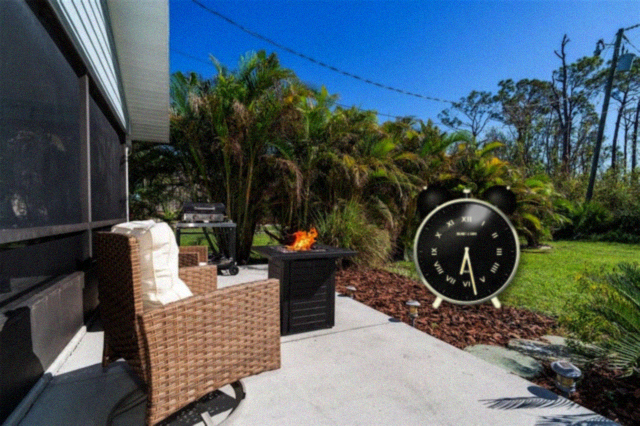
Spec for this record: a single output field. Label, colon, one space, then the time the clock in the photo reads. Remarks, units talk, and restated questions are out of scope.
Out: 6:28
